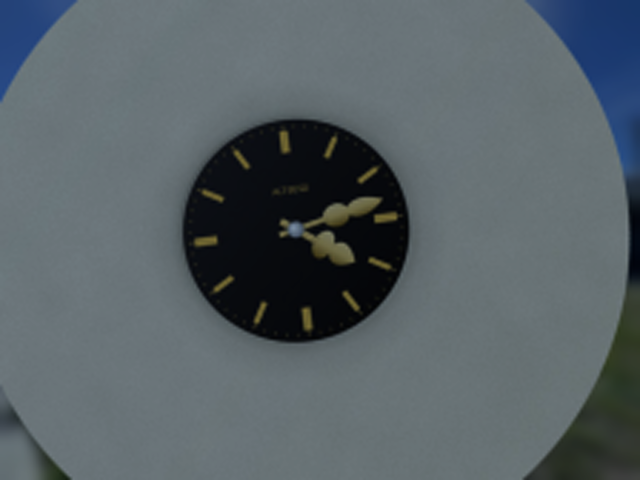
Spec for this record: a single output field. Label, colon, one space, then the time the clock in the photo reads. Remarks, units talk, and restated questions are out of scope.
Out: 4:13
